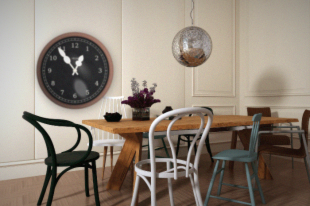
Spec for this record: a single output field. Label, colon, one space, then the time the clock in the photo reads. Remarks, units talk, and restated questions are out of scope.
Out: 12:54
